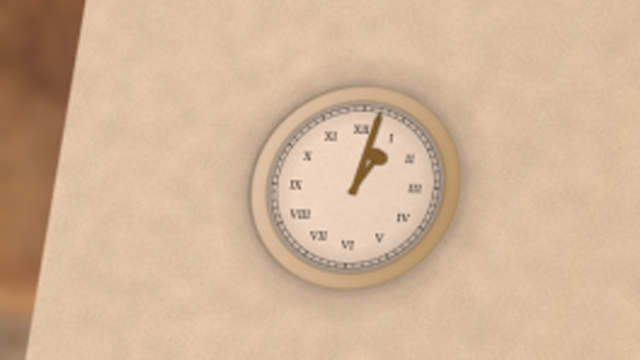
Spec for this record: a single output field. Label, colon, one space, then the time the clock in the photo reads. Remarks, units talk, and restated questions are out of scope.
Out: 1:02
